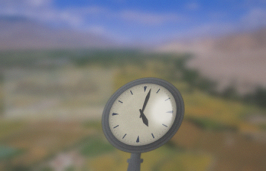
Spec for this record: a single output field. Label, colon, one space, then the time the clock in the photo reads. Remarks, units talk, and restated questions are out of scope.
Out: 5:02
